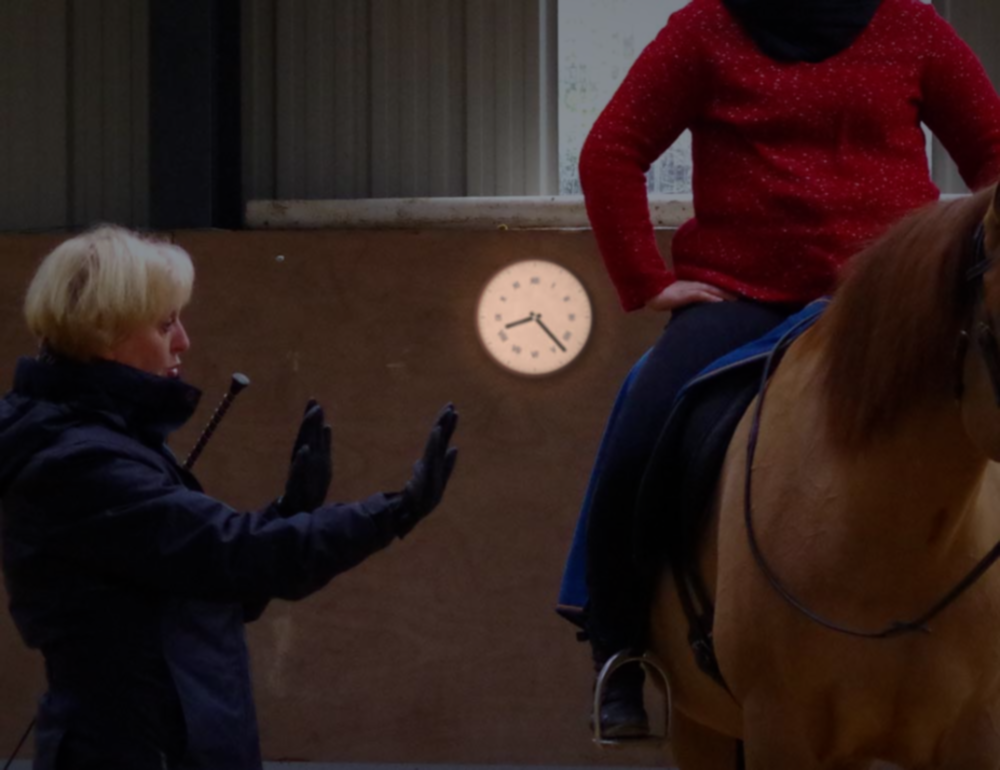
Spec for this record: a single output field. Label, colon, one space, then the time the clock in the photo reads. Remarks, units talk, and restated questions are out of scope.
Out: 8:23
